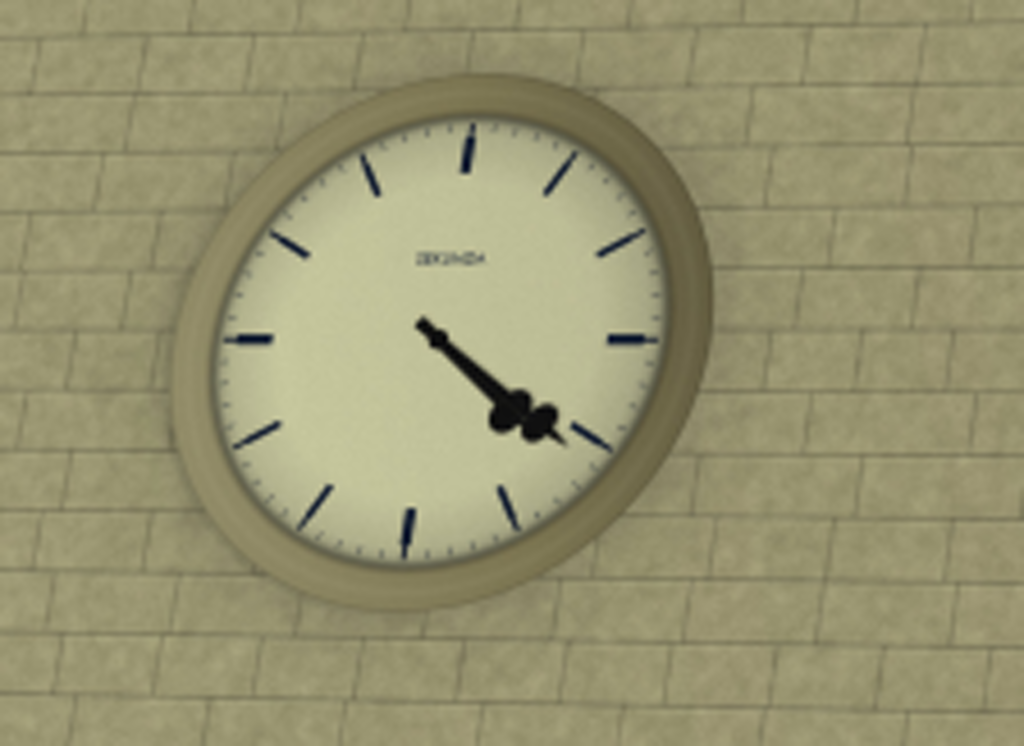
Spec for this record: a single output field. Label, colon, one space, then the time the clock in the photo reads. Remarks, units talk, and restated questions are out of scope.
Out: 4:21
